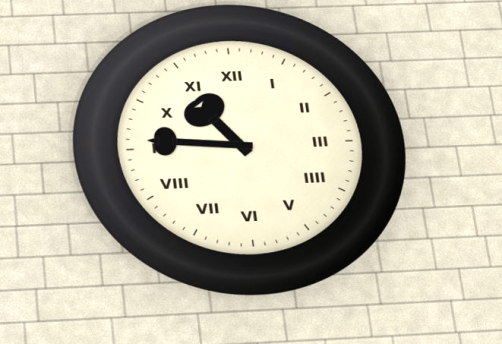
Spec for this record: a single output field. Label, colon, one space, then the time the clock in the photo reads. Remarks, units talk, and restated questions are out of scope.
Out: 10:46
